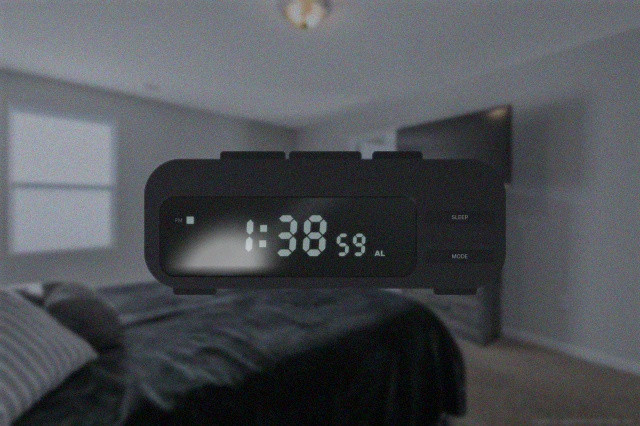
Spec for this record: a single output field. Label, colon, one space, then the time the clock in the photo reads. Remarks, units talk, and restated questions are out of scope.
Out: 1:38:59
